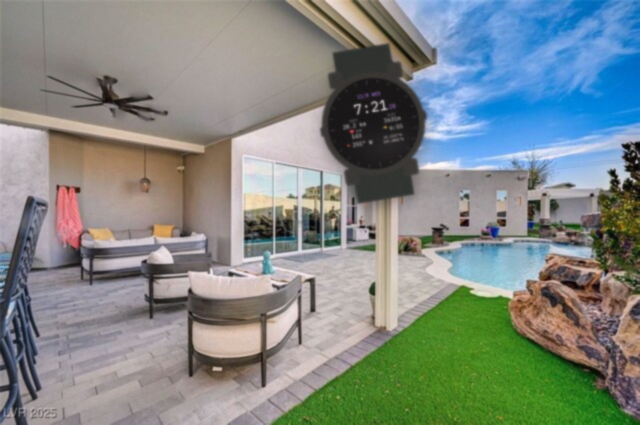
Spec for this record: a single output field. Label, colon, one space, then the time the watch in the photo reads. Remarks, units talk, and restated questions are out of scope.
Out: 7:21
